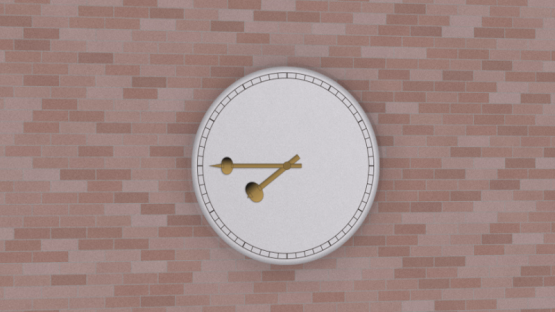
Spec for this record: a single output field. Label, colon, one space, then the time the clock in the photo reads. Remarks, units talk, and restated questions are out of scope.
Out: 7:45
